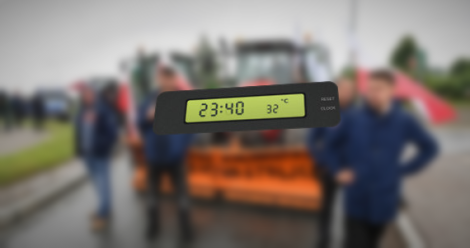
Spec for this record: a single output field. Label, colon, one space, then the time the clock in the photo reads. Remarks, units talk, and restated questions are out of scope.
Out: 23:40
